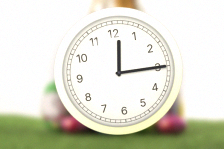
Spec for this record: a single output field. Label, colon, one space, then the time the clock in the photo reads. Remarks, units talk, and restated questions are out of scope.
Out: 12:15
